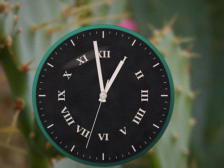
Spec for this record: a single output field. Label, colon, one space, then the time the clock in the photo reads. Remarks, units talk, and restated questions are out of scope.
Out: 12:58:33
